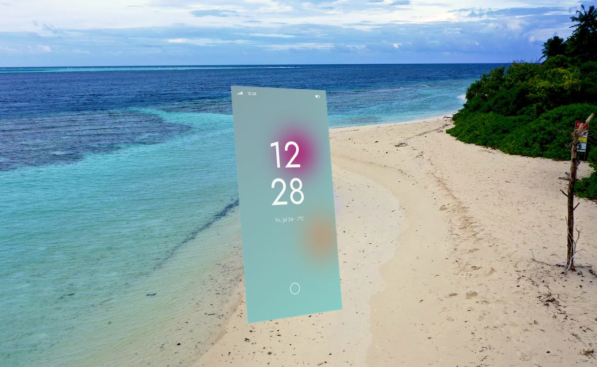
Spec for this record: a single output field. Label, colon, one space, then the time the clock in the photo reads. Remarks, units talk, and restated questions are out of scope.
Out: 12:28
